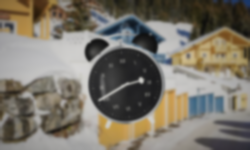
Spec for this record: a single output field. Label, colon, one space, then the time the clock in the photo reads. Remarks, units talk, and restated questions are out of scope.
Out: 2:41
